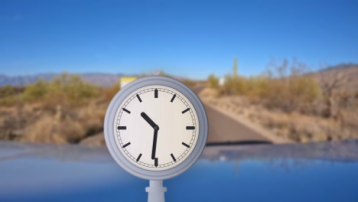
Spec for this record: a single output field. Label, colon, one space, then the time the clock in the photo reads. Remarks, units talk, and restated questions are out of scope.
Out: 10:31
